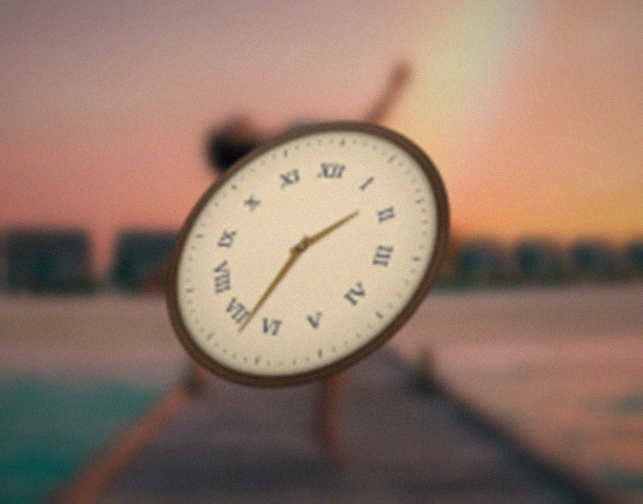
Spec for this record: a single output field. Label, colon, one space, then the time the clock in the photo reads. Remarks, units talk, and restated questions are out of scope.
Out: 1:33
